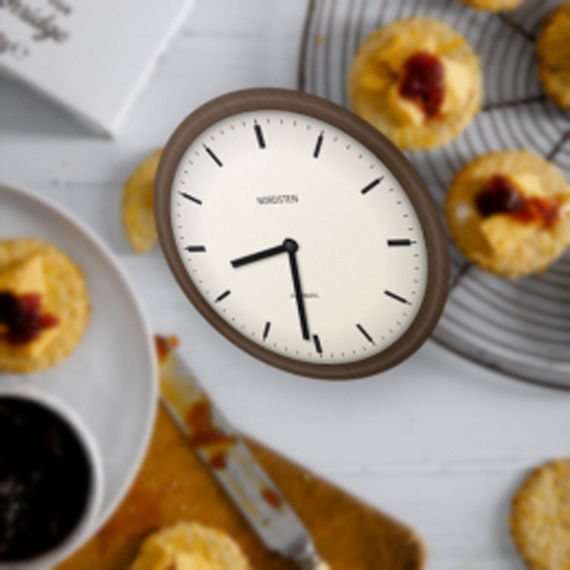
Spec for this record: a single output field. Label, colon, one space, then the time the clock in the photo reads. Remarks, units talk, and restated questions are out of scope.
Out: 8:31
